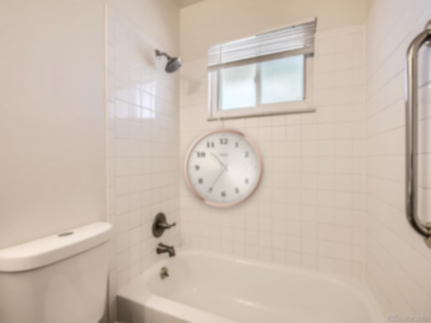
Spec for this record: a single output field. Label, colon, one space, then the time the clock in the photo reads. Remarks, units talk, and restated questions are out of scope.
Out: 10:36
